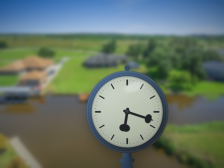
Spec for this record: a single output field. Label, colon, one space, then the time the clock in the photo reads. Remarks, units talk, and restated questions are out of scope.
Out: 6:18
